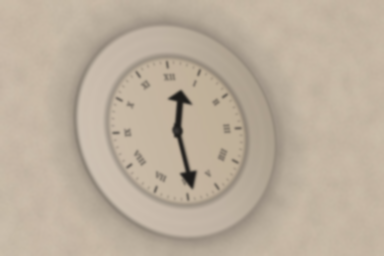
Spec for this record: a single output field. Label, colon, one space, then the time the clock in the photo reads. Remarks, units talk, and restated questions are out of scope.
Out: 12:29
